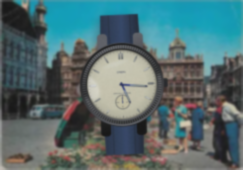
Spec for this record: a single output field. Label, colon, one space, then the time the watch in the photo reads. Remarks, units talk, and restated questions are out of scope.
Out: 5:16
